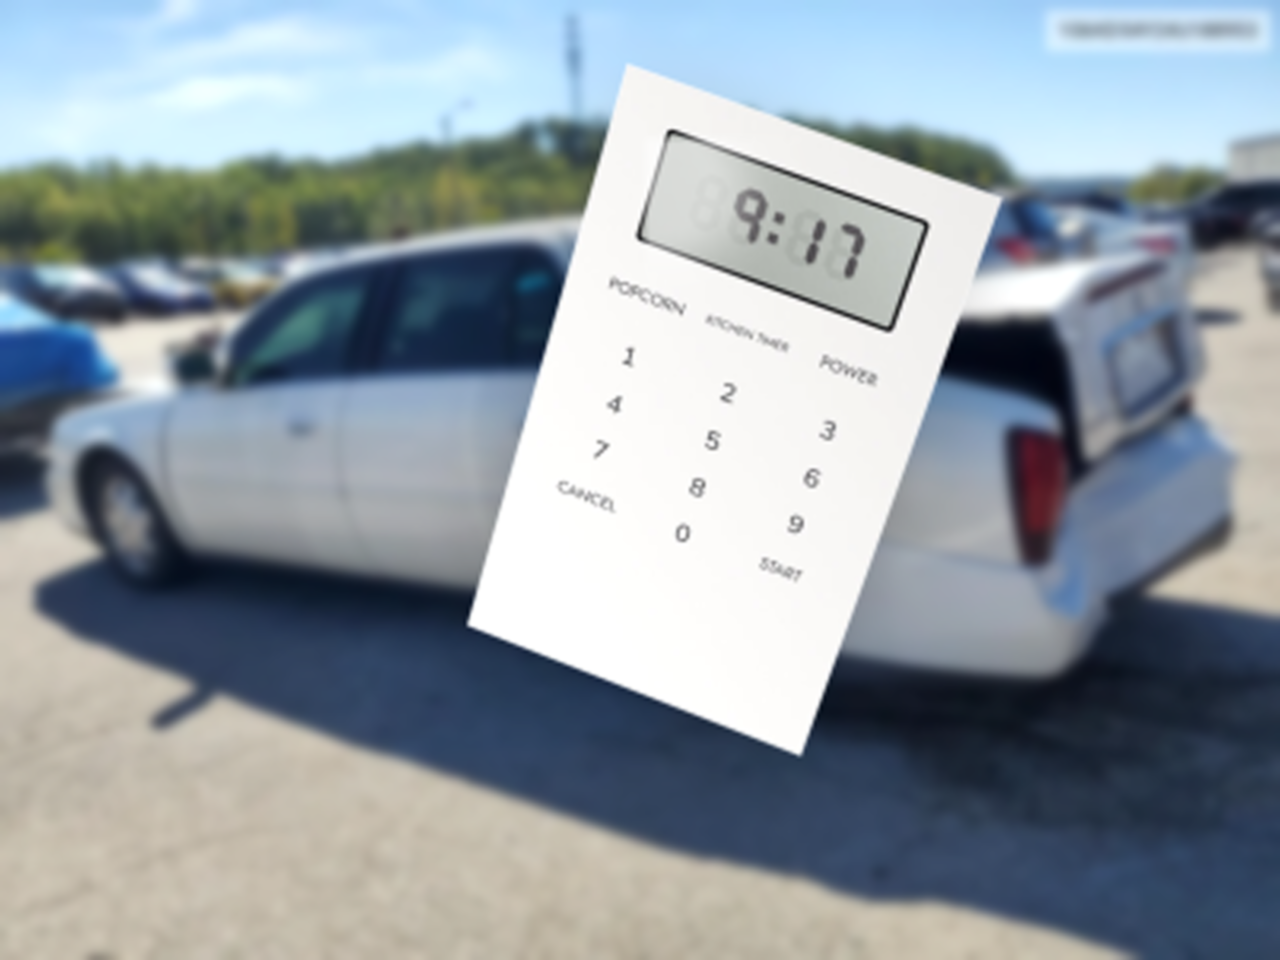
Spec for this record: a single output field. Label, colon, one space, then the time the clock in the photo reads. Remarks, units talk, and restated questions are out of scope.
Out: 9:17
